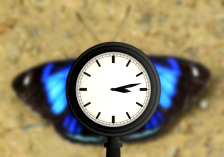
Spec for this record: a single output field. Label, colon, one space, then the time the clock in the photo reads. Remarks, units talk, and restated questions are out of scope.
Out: 3:13
